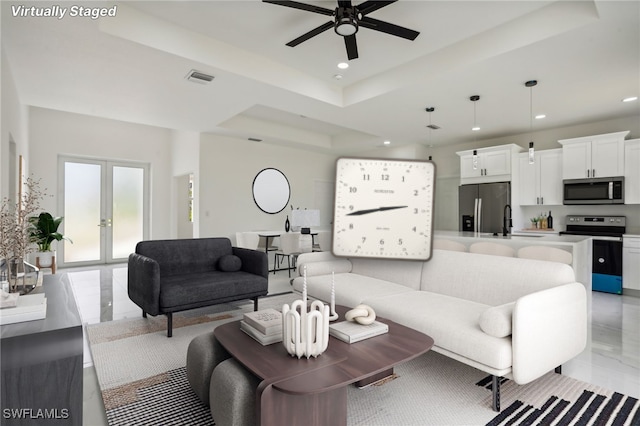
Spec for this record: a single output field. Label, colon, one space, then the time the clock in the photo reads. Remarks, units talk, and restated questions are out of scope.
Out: 2:43
